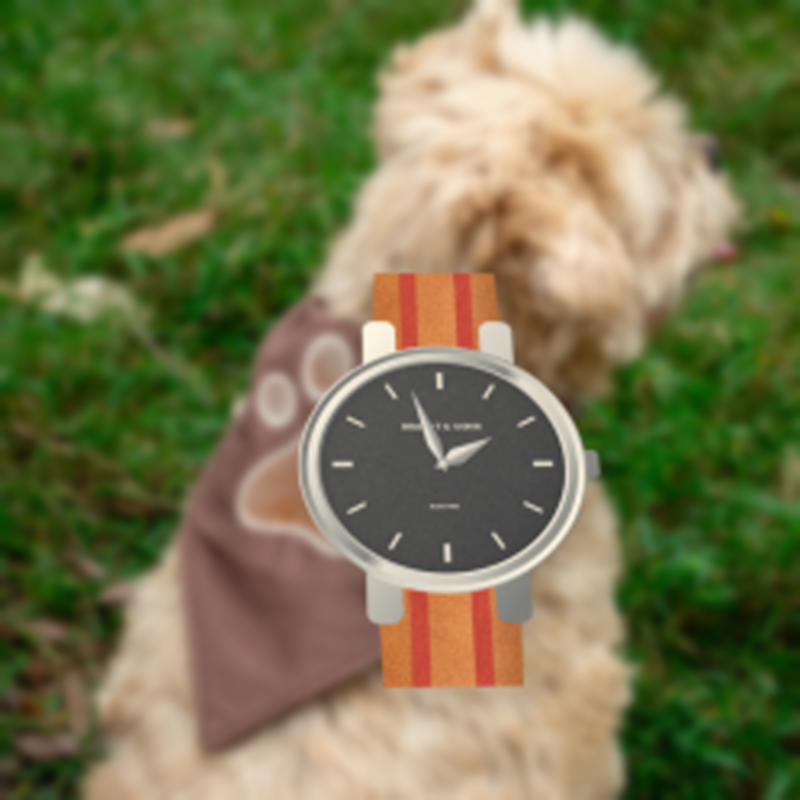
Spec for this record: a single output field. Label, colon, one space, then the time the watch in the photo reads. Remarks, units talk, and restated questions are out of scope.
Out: 1:57
